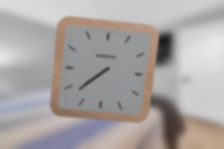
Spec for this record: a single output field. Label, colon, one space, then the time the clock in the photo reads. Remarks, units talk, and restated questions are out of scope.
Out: 7:38
